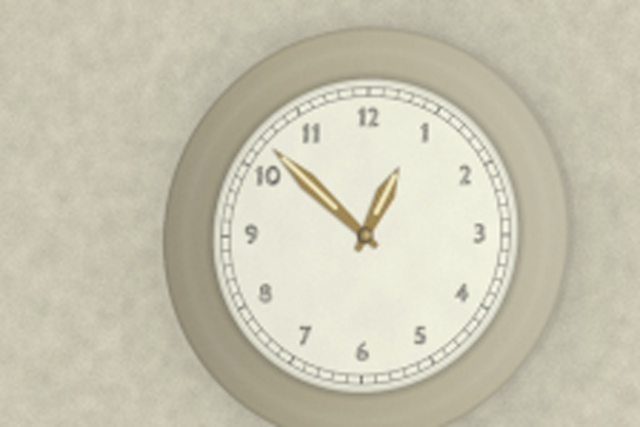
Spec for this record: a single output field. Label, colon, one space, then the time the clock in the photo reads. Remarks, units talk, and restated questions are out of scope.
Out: 12:52
